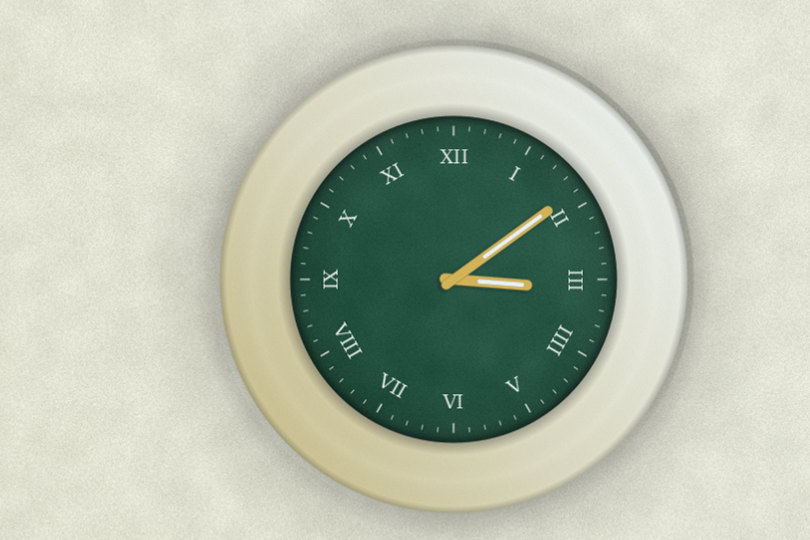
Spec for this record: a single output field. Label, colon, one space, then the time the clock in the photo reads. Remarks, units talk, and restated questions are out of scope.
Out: 3:09
